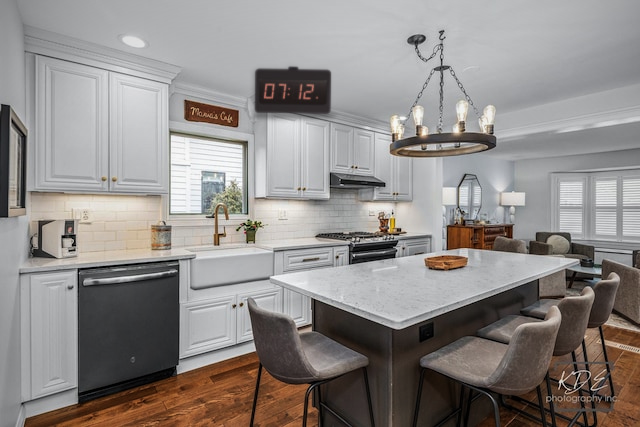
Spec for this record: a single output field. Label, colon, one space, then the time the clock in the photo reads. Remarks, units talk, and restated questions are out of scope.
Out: 7:12
